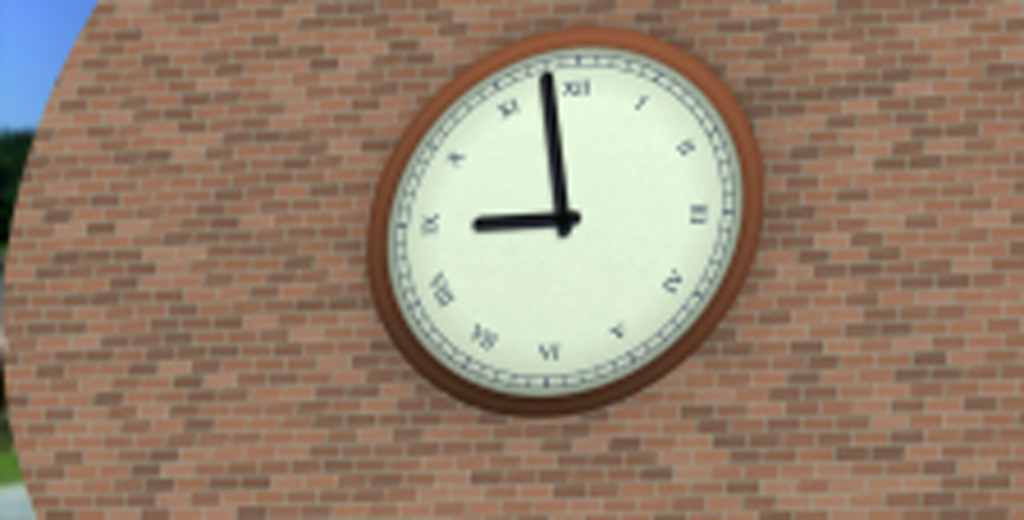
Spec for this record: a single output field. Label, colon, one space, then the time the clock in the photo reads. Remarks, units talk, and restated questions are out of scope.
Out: 8:58
